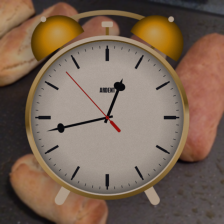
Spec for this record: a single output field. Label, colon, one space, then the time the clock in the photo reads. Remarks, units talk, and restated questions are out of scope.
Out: 12:42:53
